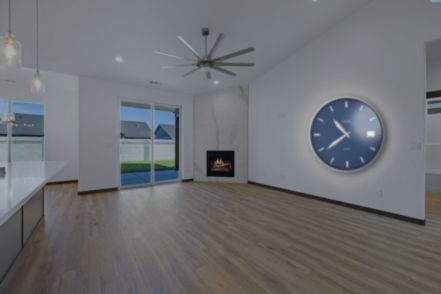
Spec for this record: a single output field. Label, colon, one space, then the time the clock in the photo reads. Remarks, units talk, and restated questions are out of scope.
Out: 10:39
